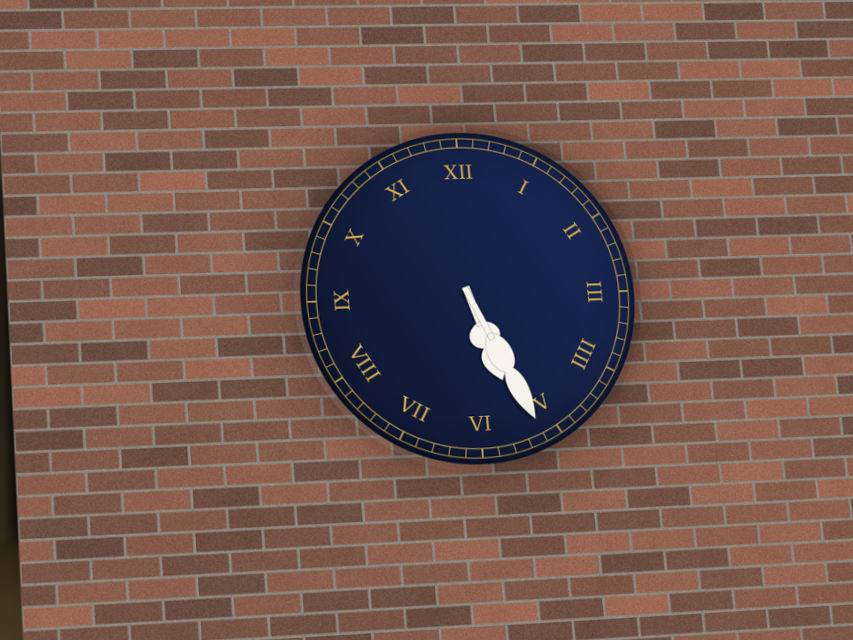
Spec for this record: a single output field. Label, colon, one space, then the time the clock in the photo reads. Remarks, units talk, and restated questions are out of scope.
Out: 5:26
